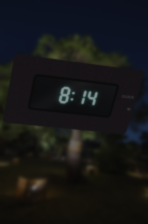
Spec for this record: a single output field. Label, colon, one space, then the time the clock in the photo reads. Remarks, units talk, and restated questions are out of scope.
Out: 8:14
